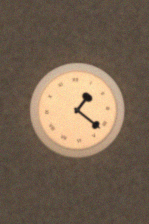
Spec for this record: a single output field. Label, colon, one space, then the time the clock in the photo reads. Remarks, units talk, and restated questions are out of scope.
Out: 1:22
